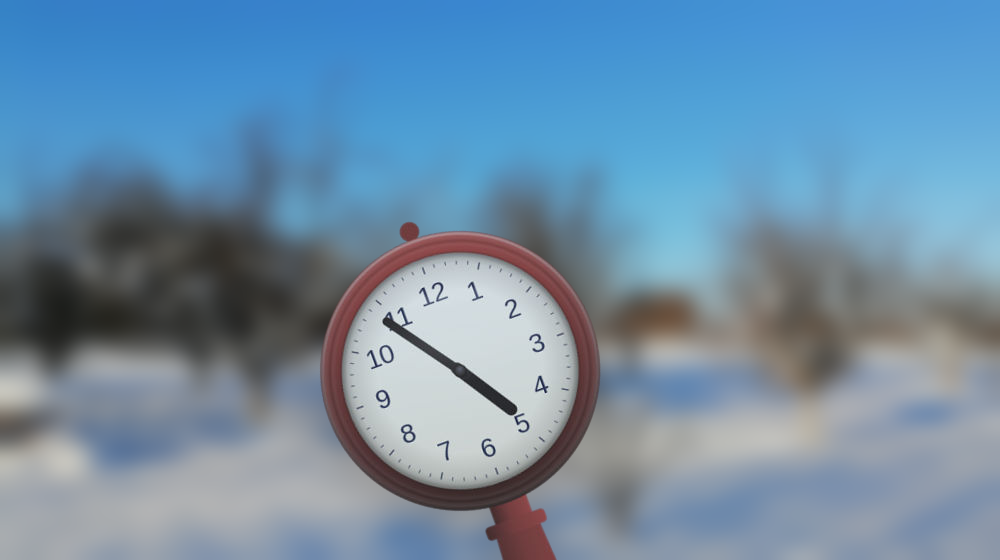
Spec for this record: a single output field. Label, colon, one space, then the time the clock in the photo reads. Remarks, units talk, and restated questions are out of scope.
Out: 4:54
